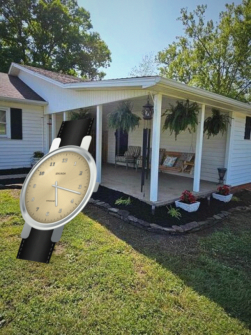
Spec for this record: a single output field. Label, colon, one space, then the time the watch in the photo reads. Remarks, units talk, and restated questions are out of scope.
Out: 5:17
